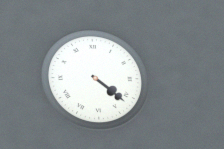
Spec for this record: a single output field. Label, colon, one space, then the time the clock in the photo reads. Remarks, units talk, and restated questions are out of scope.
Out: 4:22
